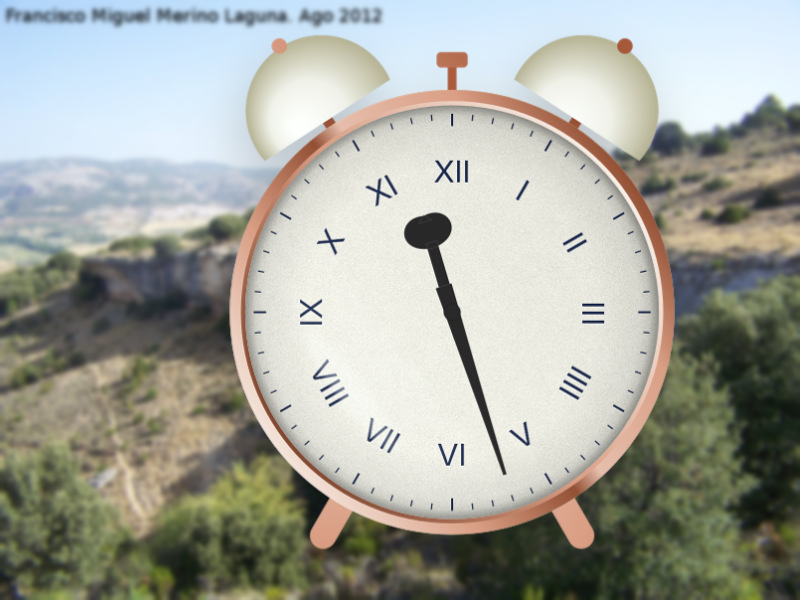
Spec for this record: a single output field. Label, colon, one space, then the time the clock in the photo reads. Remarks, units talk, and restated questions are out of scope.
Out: 11:27
